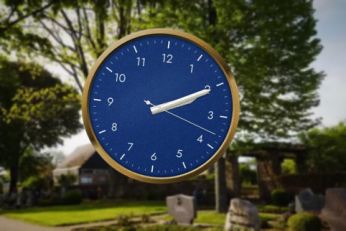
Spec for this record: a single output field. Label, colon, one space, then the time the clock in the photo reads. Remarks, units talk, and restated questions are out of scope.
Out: 2:10:18
